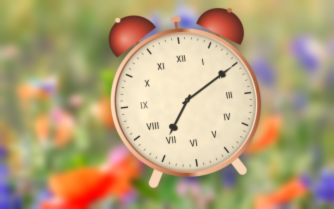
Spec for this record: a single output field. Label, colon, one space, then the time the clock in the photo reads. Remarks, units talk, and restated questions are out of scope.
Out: 7:10
